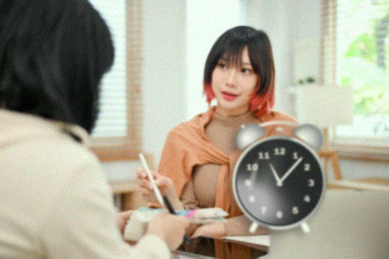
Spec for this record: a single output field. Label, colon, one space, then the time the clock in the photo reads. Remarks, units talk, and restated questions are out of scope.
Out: 11:07
